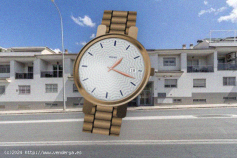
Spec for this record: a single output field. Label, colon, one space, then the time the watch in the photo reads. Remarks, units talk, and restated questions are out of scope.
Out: 1:18
